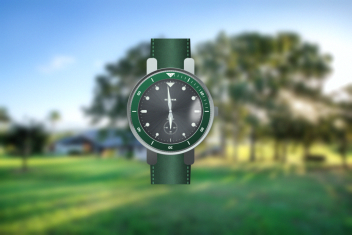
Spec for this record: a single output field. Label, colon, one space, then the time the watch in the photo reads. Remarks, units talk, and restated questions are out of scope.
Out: 5:59
